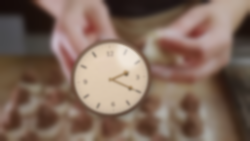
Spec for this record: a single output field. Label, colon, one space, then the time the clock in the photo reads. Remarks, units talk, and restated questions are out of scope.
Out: 2:20
